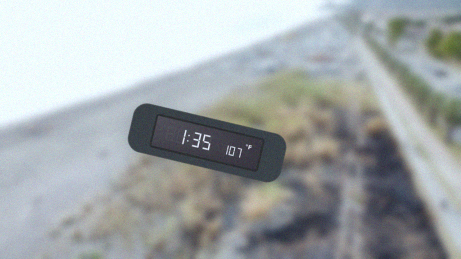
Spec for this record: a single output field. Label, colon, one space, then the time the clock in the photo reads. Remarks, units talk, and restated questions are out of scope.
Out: 1:35
